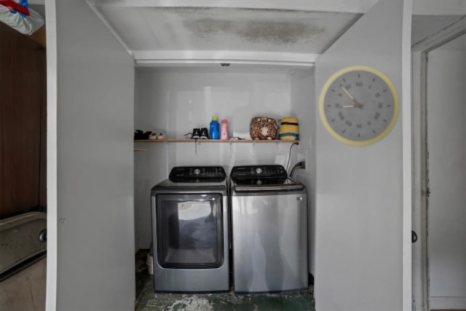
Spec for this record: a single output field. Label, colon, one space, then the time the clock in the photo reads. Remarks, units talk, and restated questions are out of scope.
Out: 8:53
